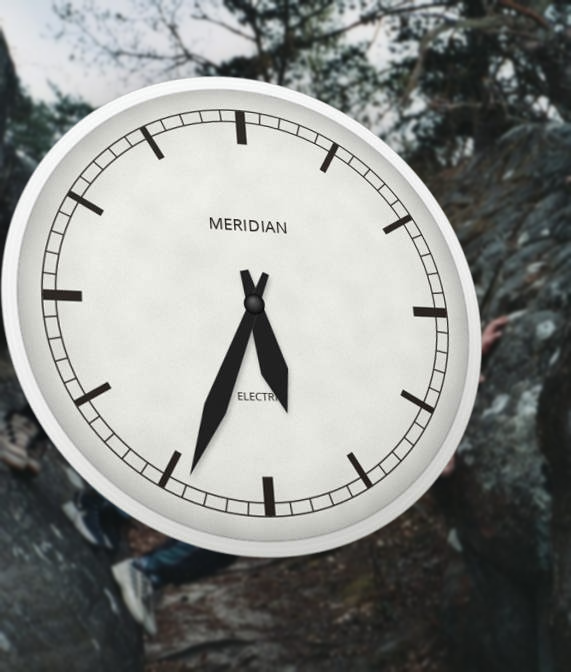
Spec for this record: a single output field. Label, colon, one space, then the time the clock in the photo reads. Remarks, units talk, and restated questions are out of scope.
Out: 5:34
